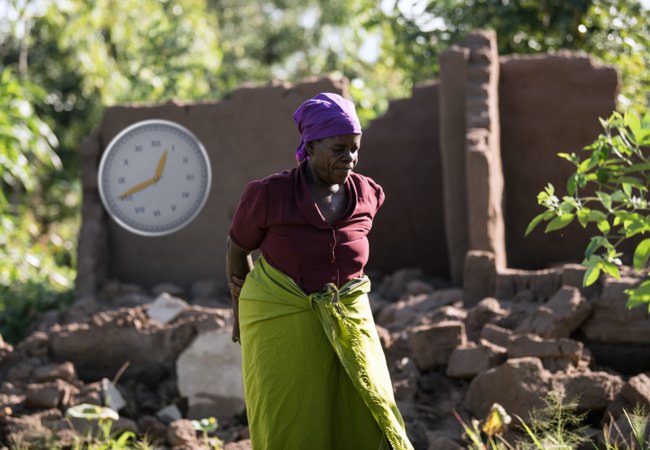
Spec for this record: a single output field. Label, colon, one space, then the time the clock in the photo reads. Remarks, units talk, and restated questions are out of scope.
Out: 12:41
